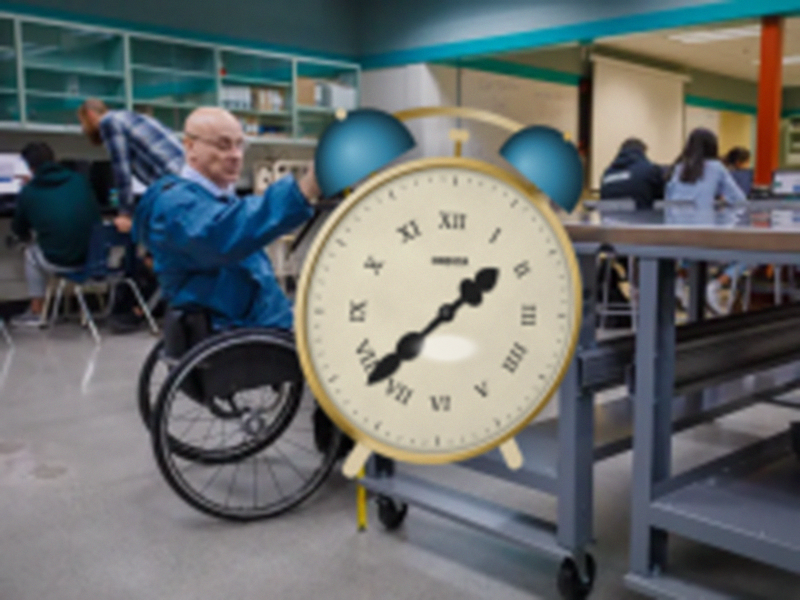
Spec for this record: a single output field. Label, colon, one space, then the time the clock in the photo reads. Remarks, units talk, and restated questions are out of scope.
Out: 1:38
